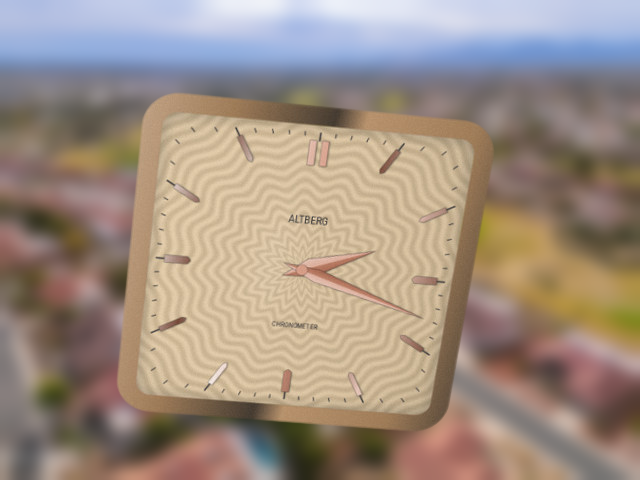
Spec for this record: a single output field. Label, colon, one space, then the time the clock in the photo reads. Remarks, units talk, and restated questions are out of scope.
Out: 2:18
